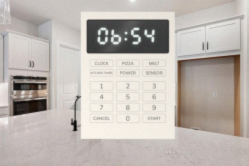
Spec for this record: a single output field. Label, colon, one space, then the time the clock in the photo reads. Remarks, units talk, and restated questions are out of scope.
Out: 6:54
